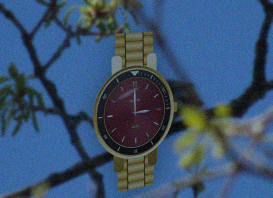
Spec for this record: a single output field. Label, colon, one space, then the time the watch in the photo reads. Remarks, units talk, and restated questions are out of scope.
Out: 3:00
